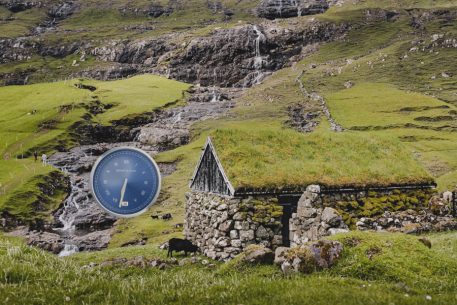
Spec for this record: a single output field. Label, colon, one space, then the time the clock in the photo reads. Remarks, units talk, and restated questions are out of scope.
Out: 6:32
